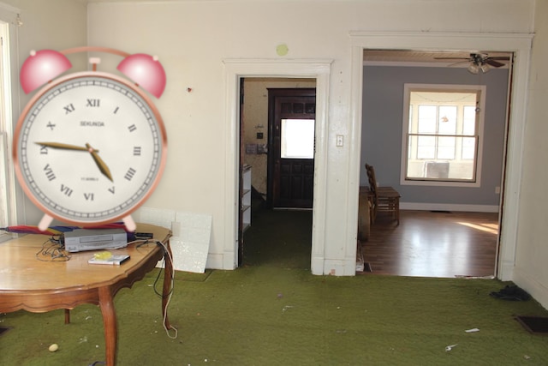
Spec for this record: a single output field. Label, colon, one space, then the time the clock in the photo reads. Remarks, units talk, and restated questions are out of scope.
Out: 4:46
